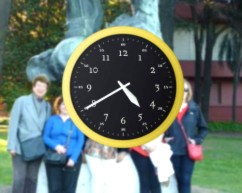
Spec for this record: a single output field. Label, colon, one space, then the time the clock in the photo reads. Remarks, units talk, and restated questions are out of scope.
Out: 4:40
